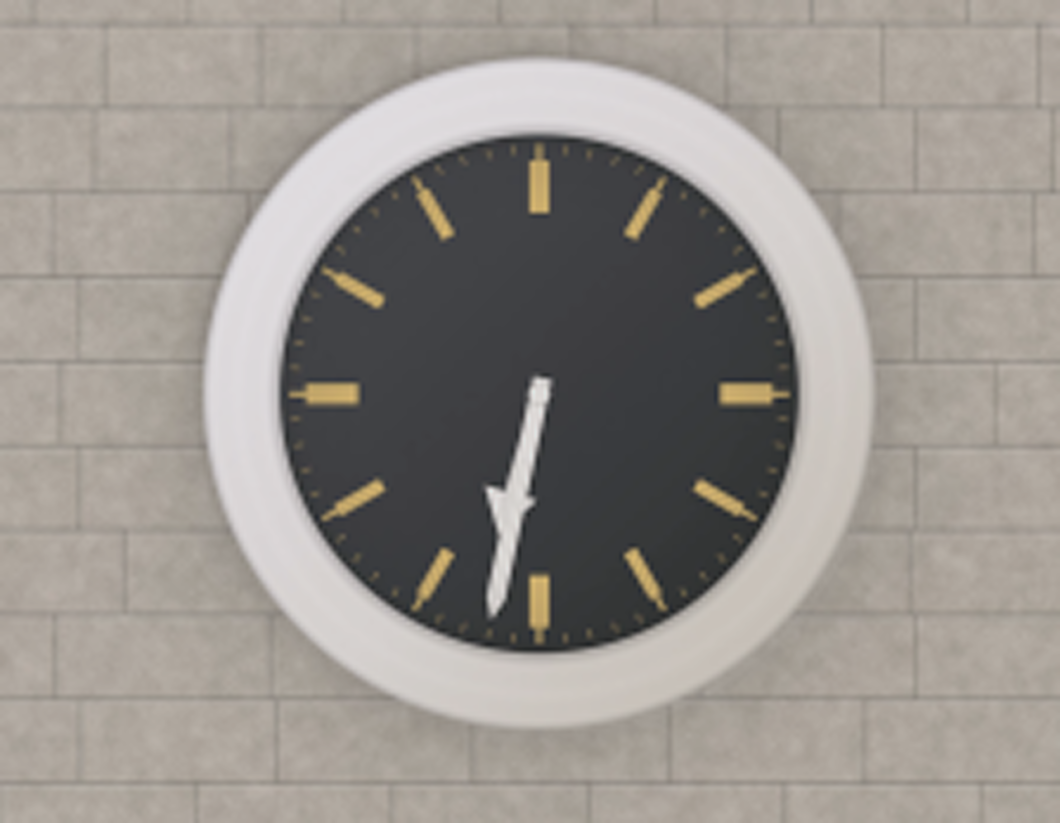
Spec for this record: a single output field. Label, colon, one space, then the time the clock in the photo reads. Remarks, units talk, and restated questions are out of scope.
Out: 6:32
